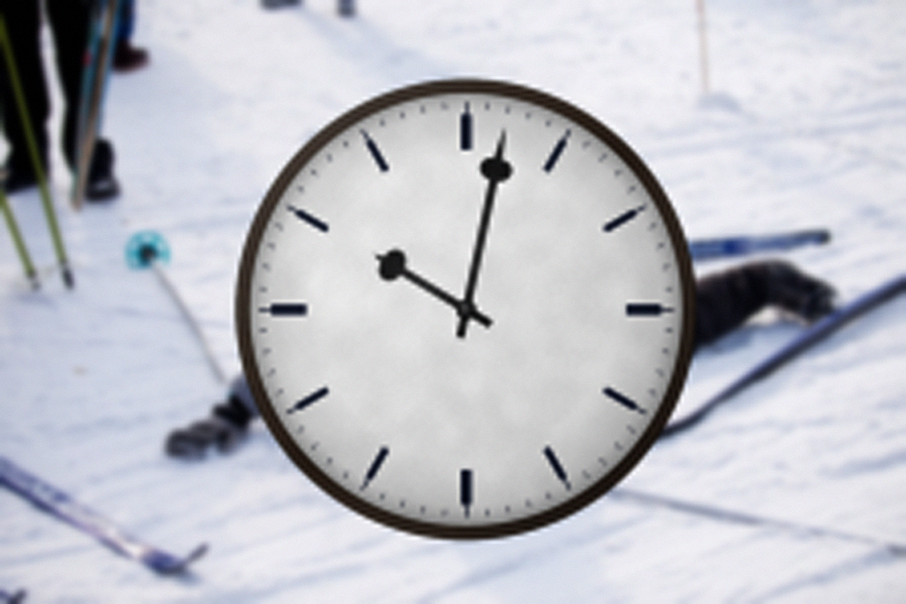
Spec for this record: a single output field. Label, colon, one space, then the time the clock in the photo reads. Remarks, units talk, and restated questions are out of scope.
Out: 10:02
